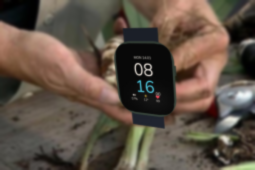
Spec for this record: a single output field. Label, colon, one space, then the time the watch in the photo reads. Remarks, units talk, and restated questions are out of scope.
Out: 8:16
